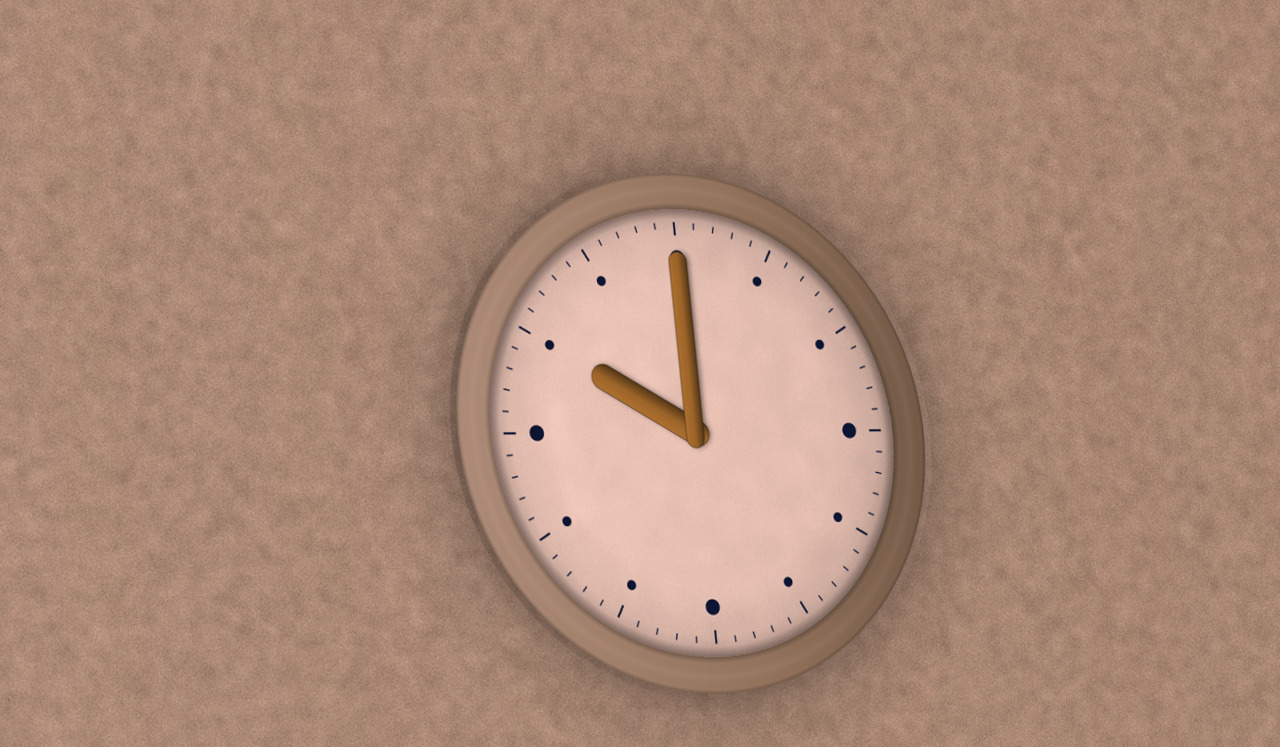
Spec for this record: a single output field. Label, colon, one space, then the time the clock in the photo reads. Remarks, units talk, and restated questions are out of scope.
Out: 10:00
